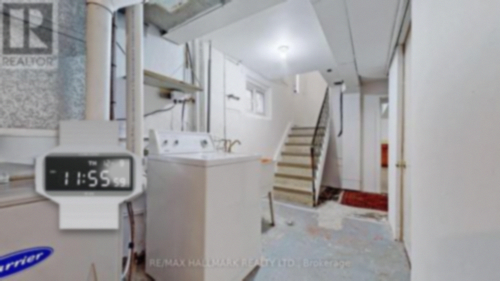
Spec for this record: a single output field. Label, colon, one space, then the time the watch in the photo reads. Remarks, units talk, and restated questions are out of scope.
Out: 11:55
